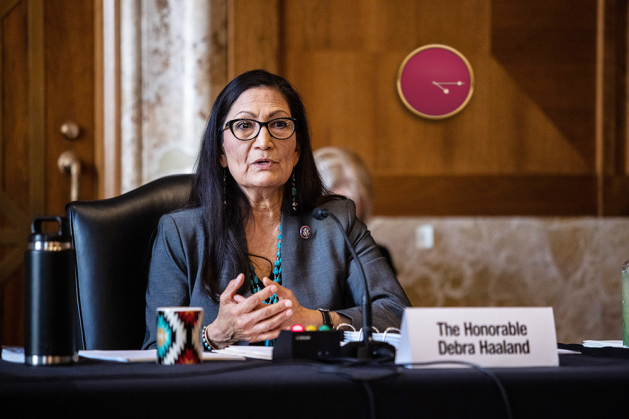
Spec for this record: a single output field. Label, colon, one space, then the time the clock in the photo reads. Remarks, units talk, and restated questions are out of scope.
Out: 4:15
